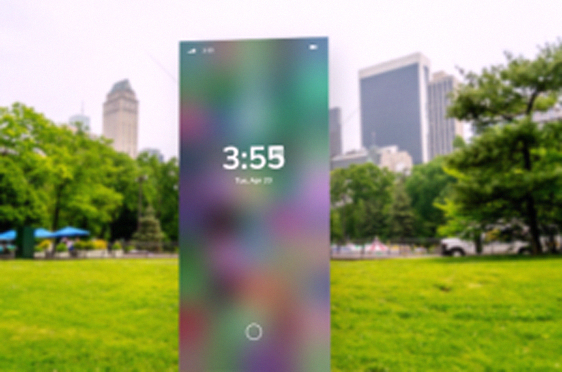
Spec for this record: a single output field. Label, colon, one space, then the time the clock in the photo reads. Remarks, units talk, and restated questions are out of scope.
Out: 3:55
